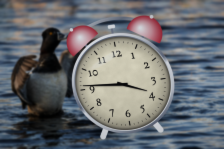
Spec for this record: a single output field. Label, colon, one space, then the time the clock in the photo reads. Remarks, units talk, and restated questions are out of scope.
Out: 3:46
